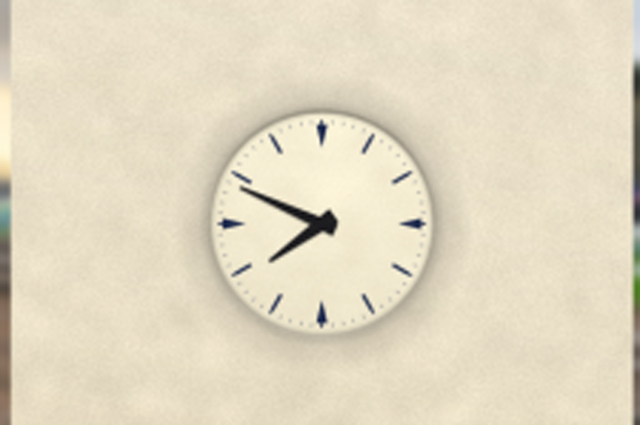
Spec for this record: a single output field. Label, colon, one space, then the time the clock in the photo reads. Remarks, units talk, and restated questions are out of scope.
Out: 7:49
